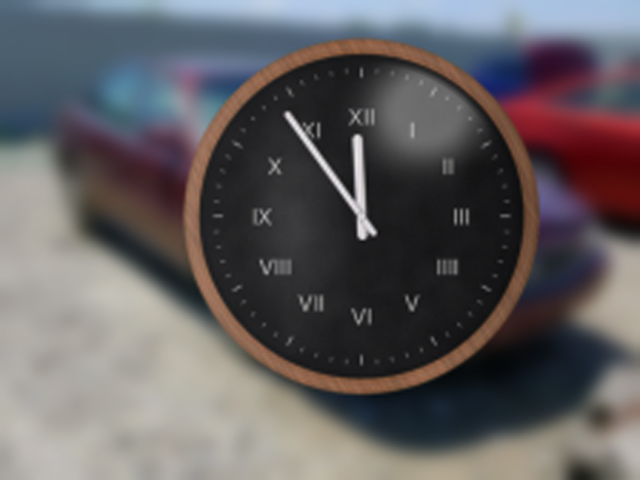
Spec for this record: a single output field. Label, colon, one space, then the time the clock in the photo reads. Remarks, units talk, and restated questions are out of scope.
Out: 11:54
